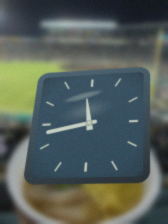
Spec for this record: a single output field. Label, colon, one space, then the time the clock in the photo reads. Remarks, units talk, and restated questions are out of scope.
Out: 11:43
